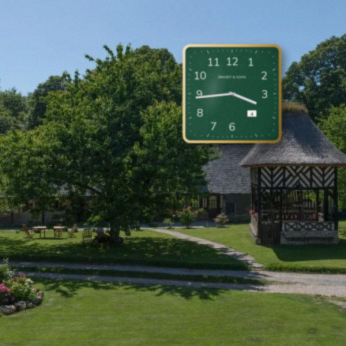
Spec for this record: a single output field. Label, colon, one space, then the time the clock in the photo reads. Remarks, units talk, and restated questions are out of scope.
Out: 3:44
